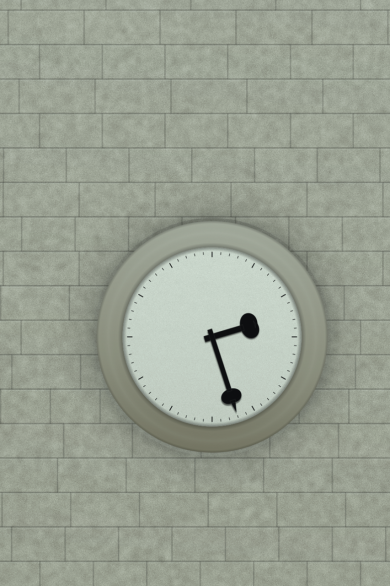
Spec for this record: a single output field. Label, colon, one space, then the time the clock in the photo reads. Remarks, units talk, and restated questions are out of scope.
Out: 2:27
